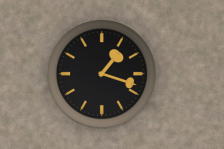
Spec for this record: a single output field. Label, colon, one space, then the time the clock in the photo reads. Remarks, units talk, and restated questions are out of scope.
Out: 1:18
